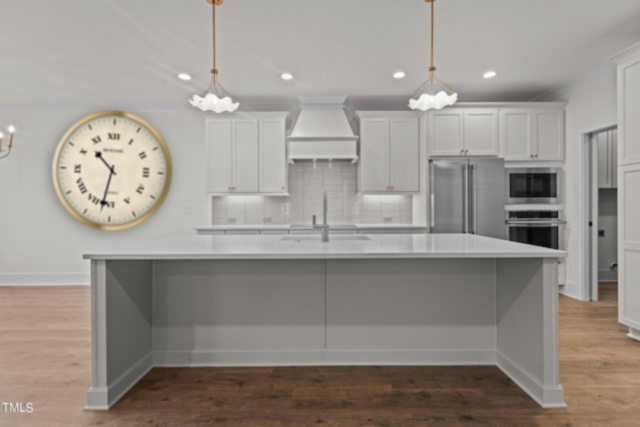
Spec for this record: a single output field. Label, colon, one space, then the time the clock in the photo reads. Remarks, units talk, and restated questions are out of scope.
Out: 10:32
